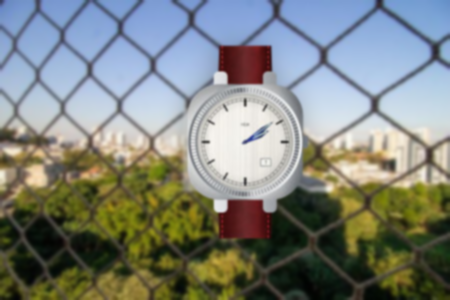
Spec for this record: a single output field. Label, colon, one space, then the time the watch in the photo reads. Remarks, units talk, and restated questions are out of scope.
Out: 2:09
